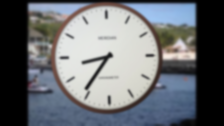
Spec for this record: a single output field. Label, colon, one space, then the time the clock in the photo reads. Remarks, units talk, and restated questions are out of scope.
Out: 8:36
